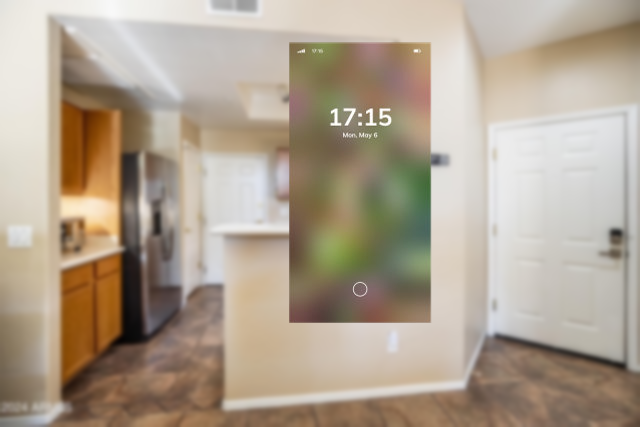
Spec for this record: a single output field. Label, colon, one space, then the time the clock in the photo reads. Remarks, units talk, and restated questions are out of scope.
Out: 17:15
